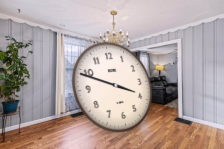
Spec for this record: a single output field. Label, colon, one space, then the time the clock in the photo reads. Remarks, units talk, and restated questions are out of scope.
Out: 3:49
